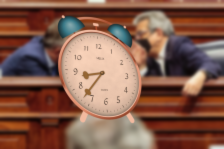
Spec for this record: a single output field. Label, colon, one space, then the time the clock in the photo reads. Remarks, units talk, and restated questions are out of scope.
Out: 8:37
